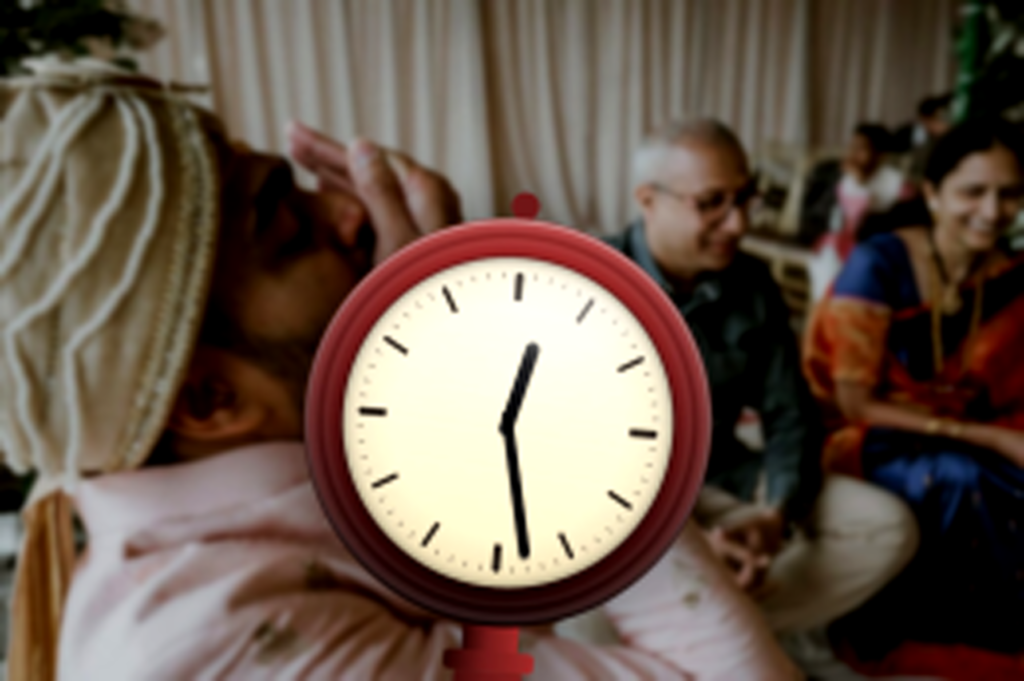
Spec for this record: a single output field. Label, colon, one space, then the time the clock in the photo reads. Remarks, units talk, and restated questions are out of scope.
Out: 12:28
